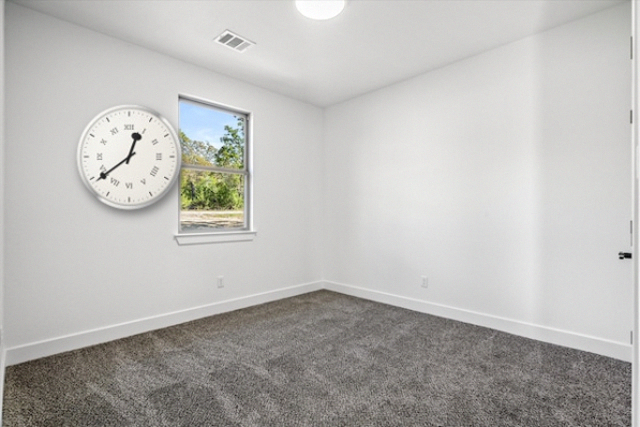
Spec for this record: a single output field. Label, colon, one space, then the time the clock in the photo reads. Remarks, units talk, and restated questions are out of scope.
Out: 12:39
